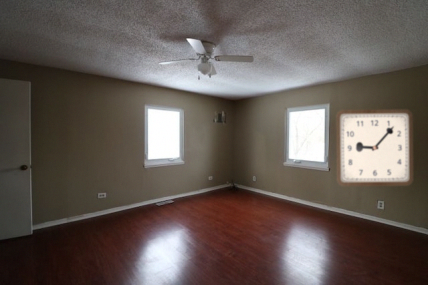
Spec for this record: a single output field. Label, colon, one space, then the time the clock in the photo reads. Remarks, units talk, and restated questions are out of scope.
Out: 9:07
